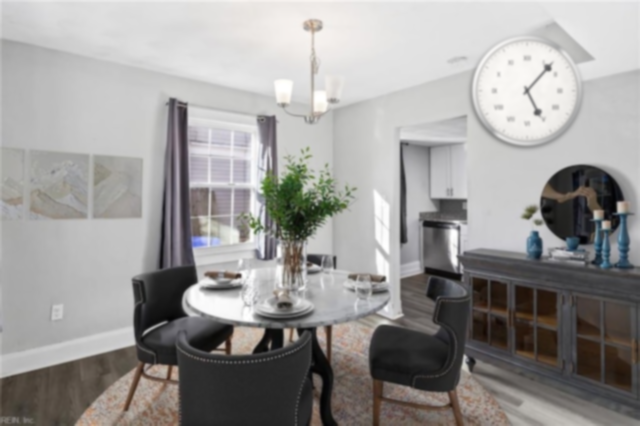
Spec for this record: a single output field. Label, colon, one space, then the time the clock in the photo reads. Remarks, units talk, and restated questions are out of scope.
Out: 5:07
